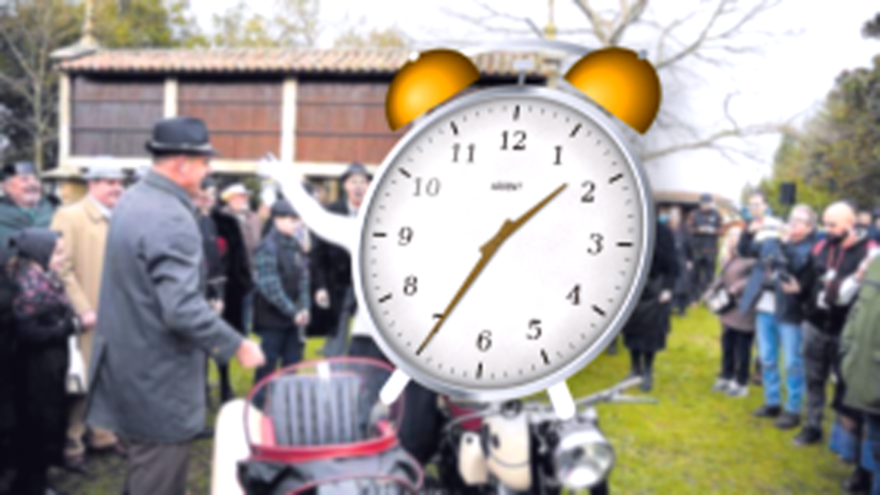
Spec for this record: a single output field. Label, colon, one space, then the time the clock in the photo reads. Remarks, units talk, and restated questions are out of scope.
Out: 1:35
